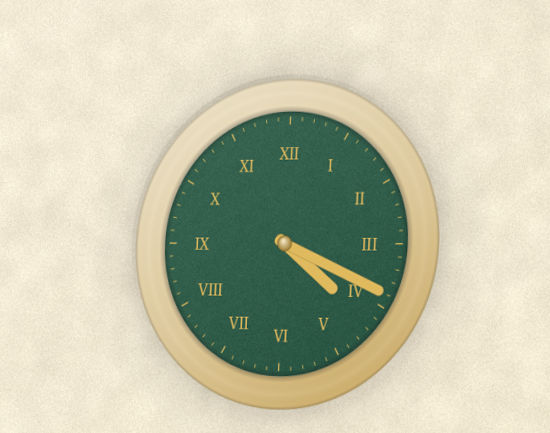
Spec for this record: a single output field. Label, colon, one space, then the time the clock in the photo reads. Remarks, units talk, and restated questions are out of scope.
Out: 4:19
